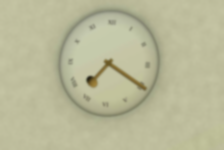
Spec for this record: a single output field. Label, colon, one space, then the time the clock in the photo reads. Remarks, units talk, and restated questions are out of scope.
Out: 7:20
